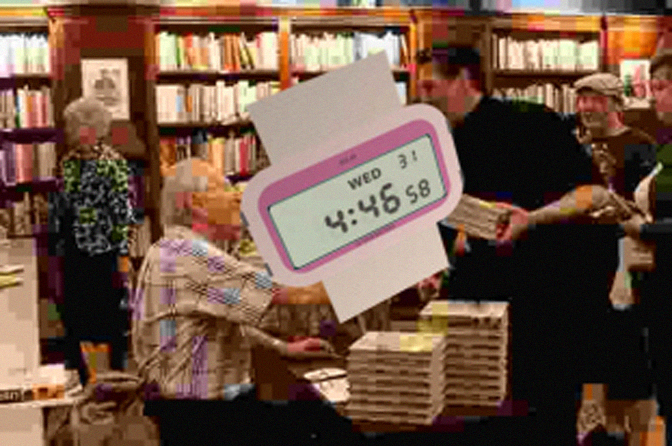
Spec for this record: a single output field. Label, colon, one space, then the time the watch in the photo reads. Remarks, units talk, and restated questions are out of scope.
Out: 4:46:58
